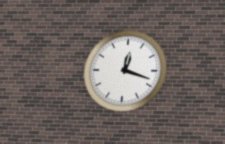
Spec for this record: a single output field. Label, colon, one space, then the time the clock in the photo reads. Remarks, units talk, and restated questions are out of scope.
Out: 12:18
